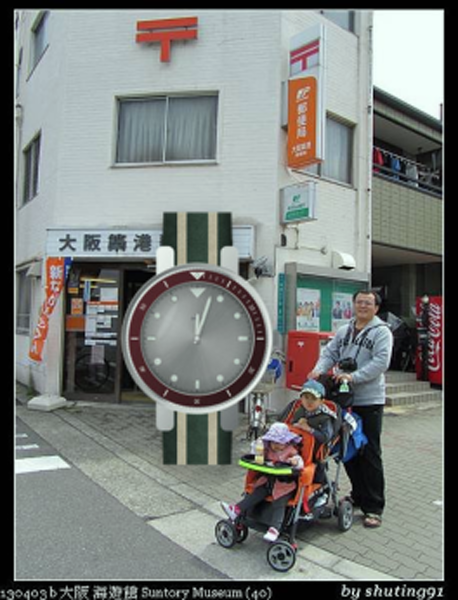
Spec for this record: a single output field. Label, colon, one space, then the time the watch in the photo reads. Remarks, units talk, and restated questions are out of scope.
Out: 12:03
